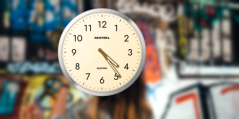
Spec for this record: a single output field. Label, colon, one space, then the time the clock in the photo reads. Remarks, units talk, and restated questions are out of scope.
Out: 4:24
